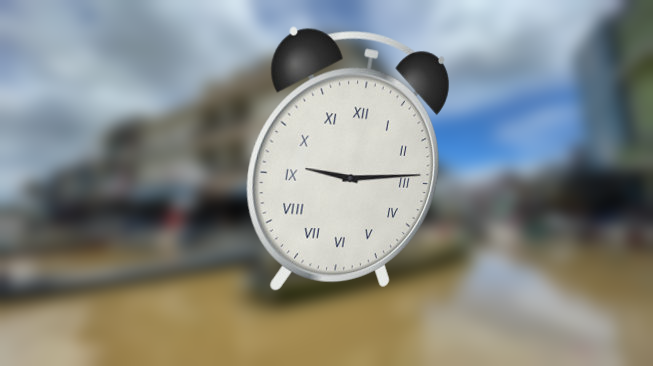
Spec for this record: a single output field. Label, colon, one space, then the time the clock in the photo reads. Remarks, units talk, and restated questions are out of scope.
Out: 9:14
